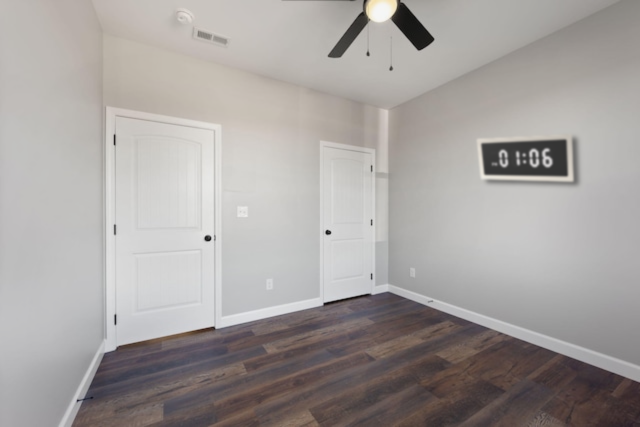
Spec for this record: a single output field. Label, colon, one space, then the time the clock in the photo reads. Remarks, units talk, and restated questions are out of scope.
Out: 1:06
